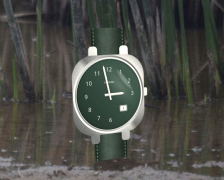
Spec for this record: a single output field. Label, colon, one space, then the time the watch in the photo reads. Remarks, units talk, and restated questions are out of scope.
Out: 2:58
